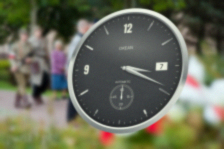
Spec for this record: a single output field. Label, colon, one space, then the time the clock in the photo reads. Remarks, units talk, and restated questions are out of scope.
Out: 3:19
